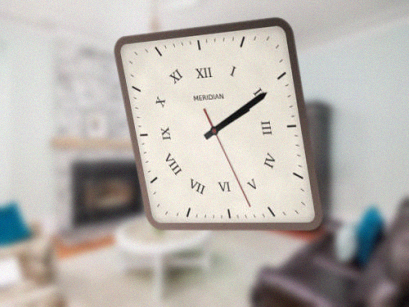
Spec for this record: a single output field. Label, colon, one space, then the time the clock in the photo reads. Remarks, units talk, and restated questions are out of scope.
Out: 2:10:27
